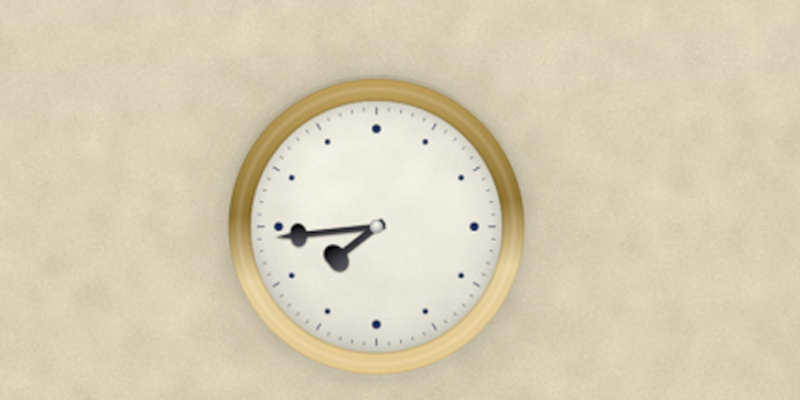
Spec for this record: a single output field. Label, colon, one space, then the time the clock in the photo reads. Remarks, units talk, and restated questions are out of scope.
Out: 7:44
